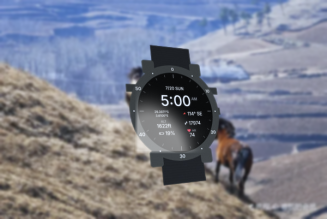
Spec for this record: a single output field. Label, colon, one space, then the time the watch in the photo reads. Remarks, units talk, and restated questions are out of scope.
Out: 5:00
